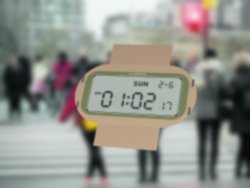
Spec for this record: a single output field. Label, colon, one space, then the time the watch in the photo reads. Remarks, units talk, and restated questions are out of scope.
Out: 1:02
